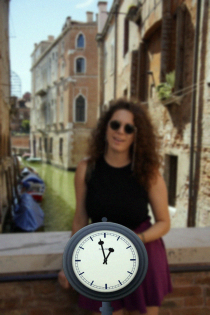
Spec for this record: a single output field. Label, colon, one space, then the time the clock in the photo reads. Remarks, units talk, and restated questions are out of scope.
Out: 12:58
